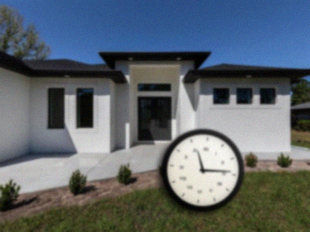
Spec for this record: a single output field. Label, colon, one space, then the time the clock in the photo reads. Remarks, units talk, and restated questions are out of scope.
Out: 11:14
